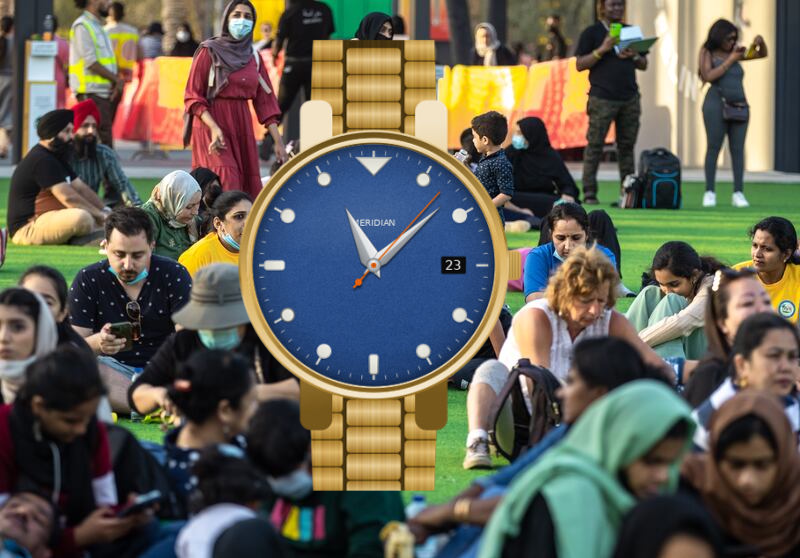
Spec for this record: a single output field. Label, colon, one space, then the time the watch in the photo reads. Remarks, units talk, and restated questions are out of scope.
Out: 11:08:07
